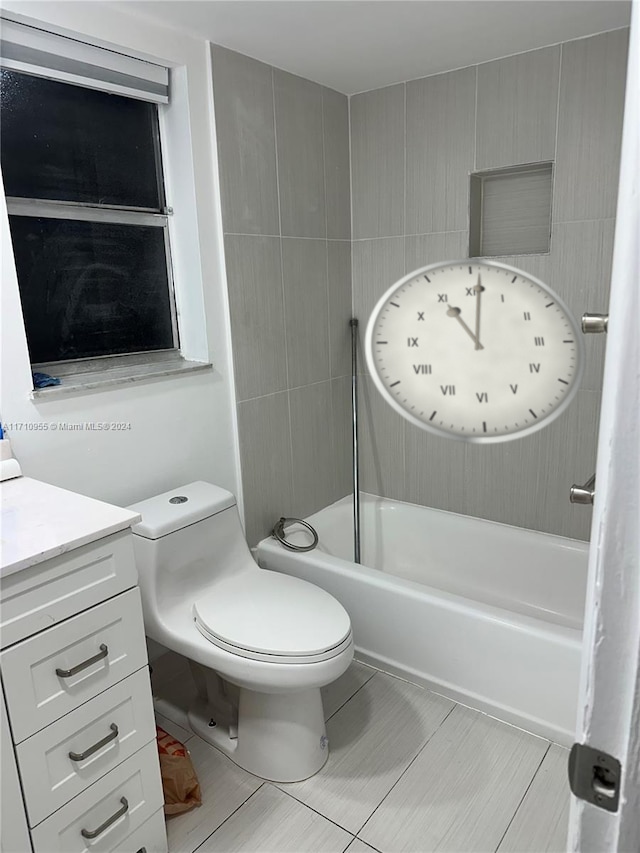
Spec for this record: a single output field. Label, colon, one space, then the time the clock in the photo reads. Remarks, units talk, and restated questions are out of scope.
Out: 11:01
